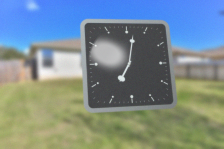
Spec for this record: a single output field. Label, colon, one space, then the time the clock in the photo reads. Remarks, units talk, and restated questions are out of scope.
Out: 7:02
